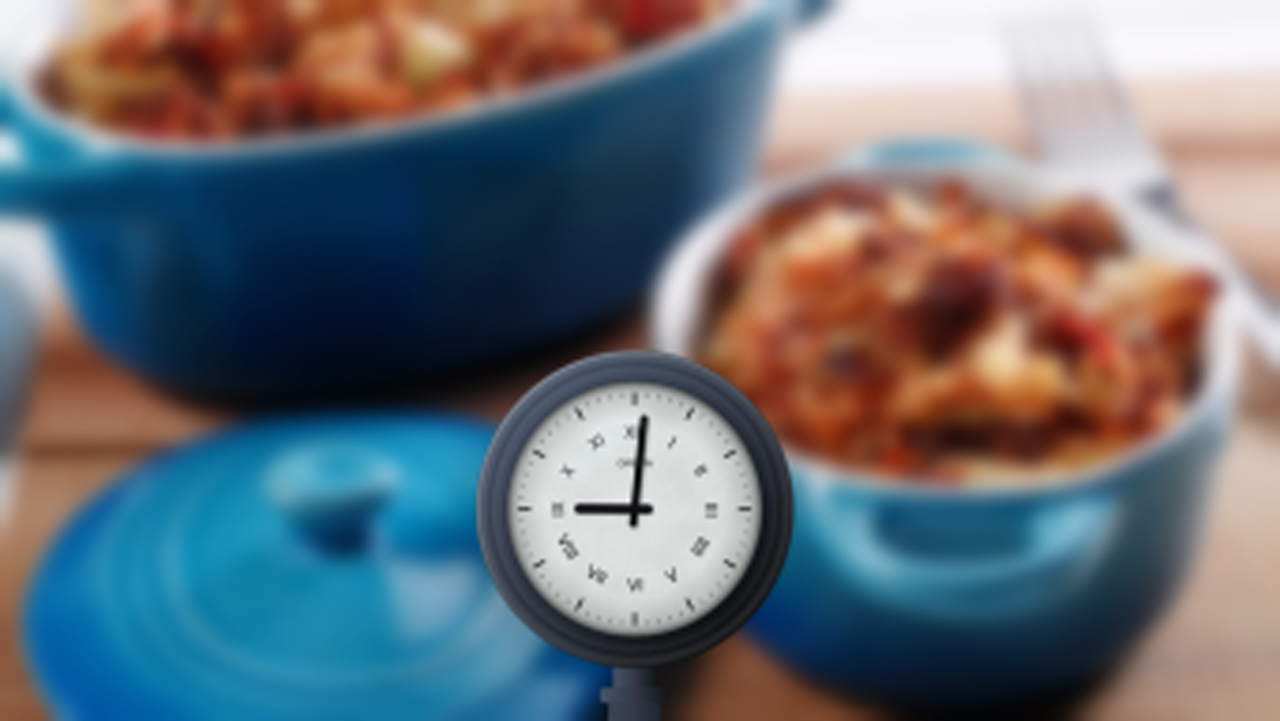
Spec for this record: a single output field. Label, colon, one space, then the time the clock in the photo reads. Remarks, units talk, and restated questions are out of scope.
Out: 9:01
